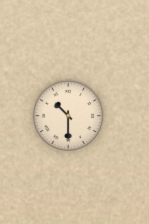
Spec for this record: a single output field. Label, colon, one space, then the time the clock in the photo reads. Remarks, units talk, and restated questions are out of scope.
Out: 10:30
